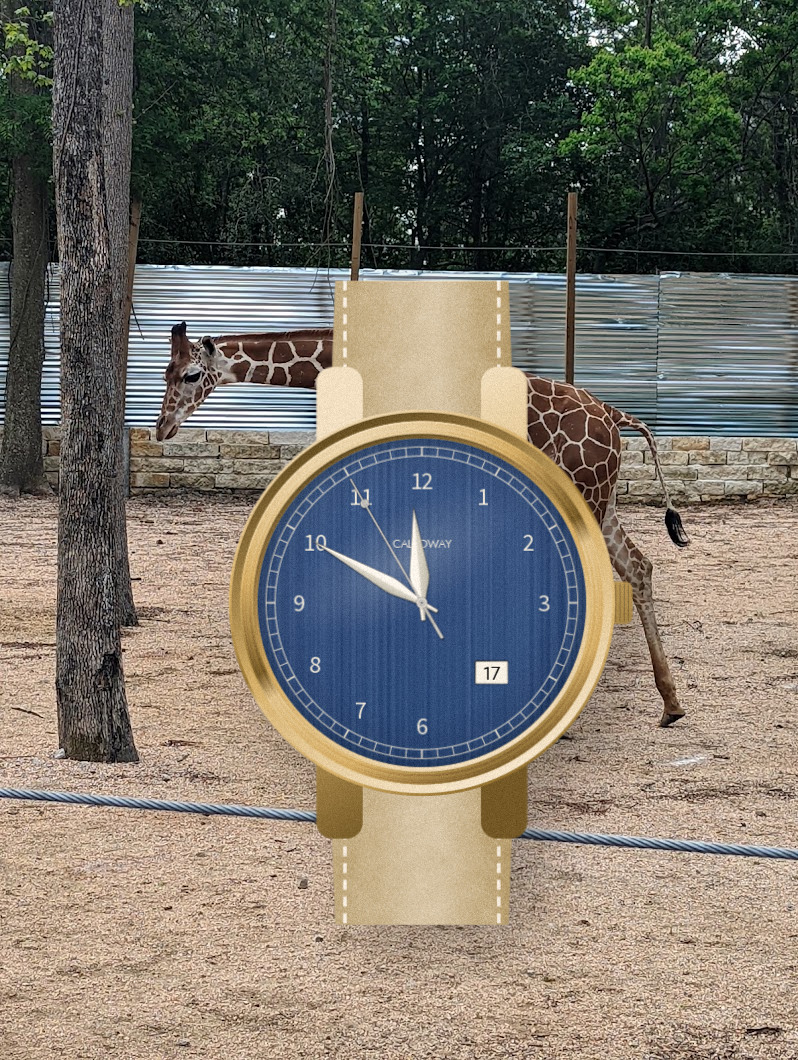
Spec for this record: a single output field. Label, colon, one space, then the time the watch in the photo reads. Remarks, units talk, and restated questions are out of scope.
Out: 11:49:55
